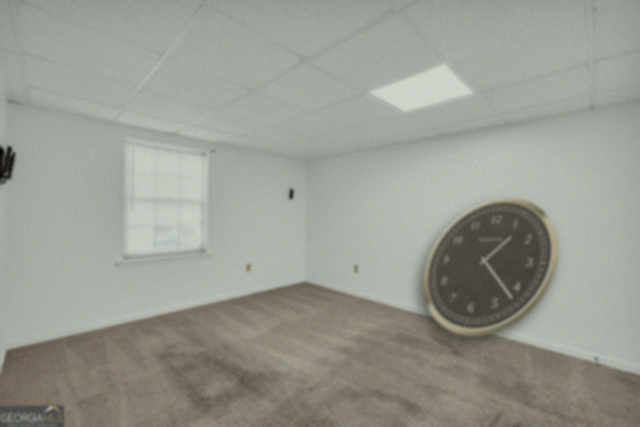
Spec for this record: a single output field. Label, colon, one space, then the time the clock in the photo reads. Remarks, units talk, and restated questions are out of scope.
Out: 1:22
